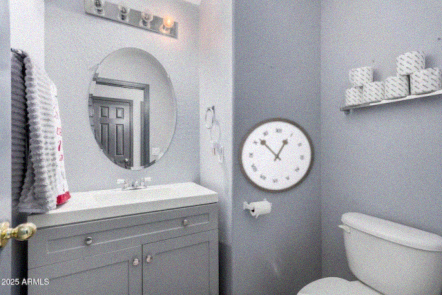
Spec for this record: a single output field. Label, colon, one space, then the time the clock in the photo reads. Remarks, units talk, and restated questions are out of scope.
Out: 12:52
